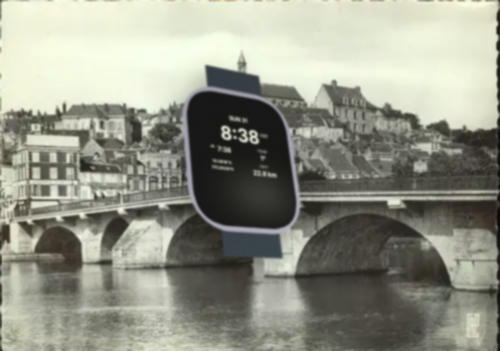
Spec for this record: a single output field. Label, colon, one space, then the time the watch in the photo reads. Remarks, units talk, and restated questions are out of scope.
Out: 8:38
